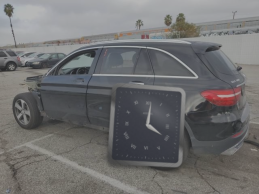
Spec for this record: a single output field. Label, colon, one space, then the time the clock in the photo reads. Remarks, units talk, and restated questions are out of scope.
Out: 4:01
